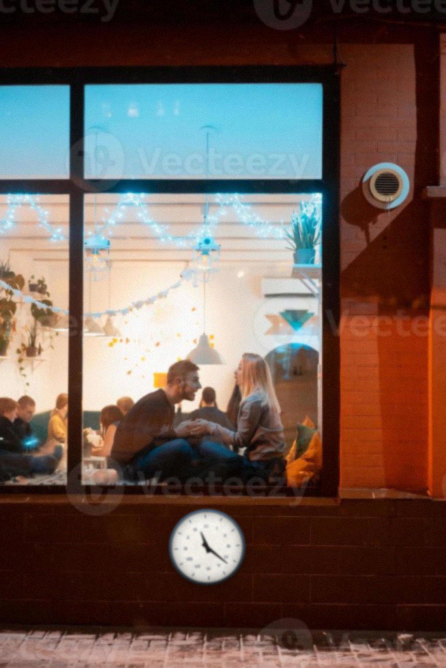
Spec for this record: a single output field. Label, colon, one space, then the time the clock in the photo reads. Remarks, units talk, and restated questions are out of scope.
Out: 11:22
